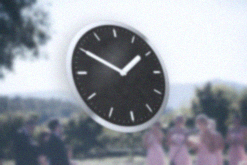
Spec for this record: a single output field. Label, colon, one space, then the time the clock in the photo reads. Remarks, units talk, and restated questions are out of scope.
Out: 1:50
